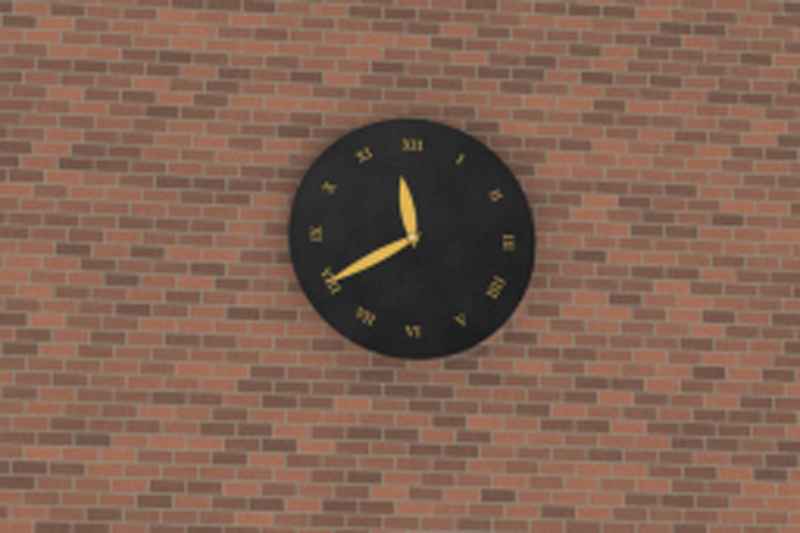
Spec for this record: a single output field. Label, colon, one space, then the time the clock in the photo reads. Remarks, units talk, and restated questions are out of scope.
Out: 11:40
